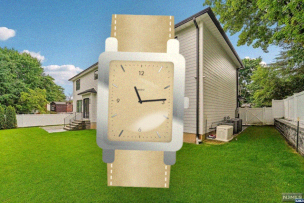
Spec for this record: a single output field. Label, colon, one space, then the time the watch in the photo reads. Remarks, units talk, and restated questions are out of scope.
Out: 11:14
